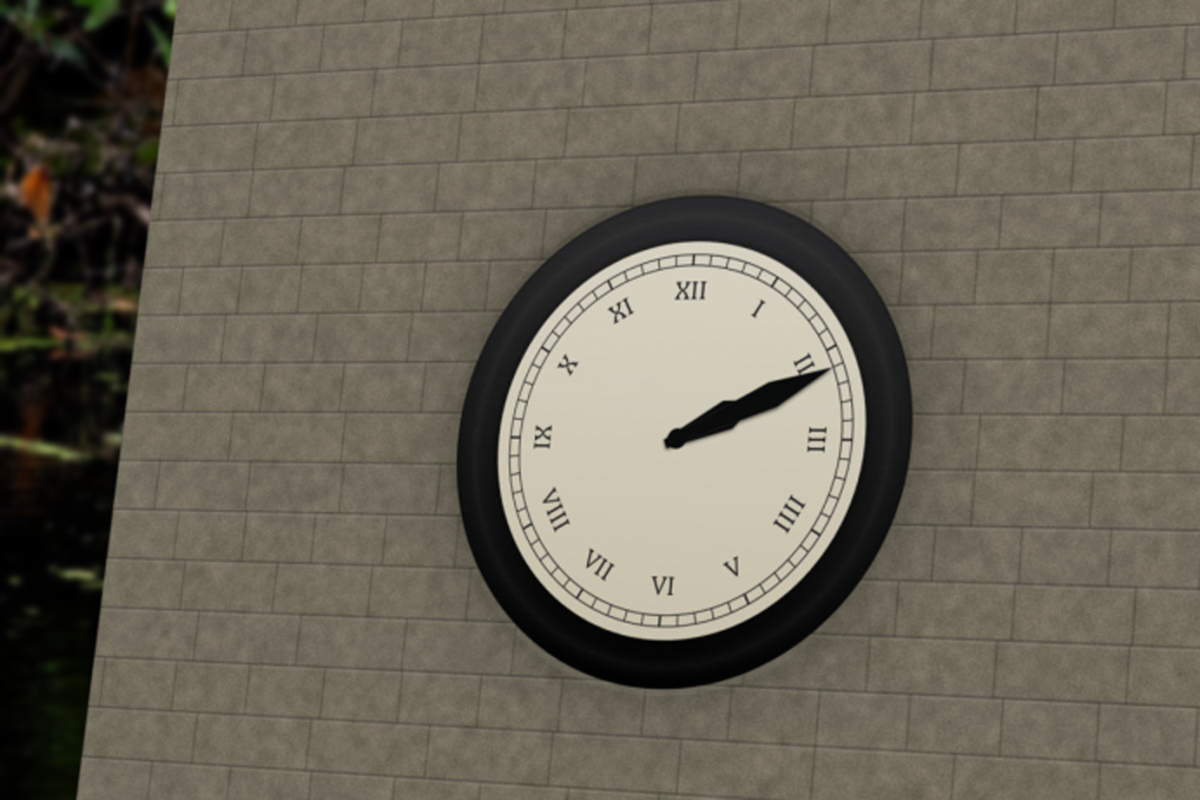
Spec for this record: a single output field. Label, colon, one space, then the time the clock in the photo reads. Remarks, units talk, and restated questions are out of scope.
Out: 2:11
